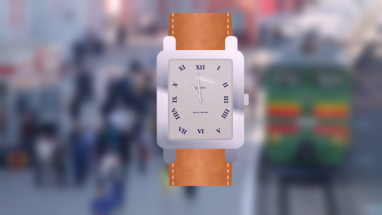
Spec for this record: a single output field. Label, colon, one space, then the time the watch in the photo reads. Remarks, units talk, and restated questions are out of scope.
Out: 10:59
